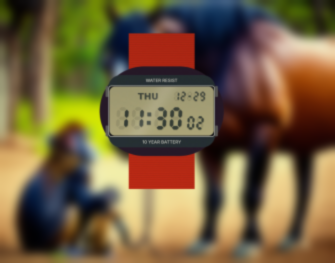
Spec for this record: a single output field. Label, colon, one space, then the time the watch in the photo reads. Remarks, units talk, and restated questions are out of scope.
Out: 11:30:02
